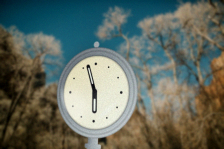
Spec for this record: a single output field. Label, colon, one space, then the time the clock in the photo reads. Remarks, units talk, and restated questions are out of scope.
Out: 5:57
